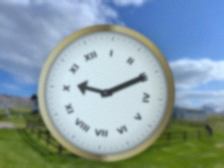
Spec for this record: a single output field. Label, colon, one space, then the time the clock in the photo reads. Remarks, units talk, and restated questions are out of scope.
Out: 10:15
